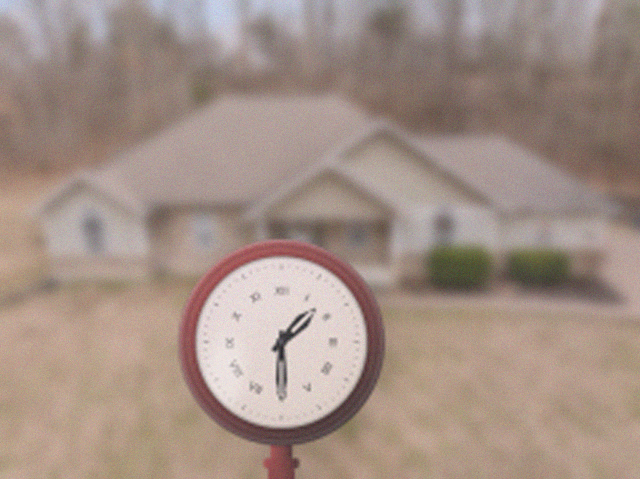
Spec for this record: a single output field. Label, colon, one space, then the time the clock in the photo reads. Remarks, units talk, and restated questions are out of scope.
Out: 1:30
